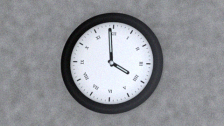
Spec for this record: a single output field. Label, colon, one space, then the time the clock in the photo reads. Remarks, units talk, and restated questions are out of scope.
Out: 3:59
